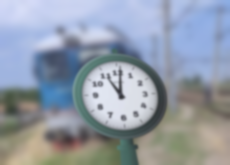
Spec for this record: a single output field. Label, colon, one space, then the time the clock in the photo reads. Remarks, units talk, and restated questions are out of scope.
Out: 11:01
